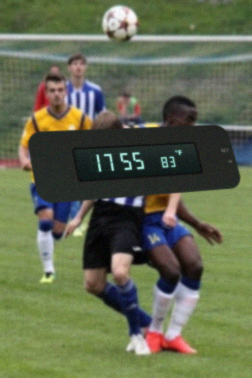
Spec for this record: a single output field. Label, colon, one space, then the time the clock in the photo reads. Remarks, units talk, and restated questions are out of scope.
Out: 17:55
